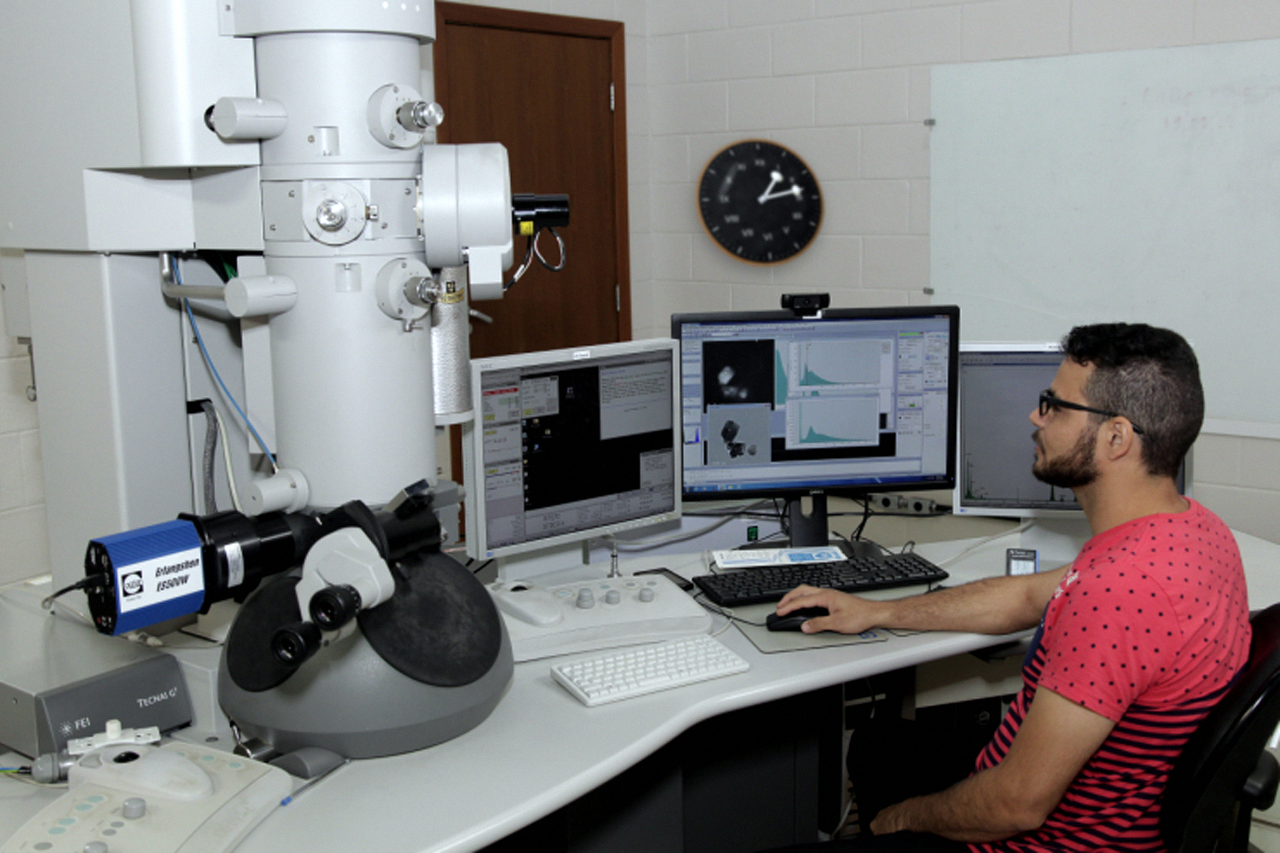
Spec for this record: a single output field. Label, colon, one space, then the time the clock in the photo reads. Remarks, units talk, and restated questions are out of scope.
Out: 1:13
